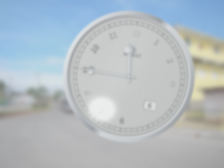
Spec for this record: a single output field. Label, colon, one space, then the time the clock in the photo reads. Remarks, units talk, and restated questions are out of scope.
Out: 11:45
